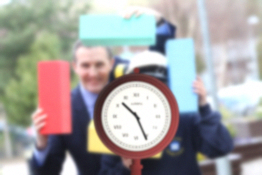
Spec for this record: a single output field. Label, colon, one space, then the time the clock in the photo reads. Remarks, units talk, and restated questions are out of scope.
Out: 10:26
